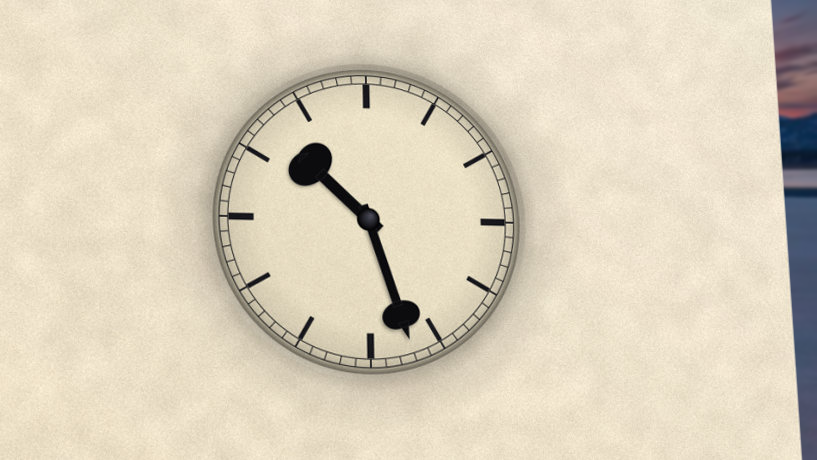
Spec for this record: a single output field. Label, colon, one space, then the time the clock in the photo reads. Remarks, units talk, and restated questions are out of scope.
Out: 10:27
